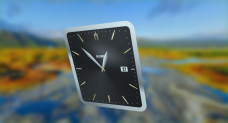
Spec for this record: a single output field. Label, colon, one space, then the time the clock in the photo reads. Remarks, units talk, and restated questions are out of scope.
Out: 12:53
